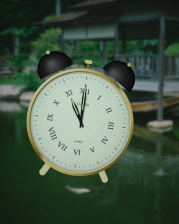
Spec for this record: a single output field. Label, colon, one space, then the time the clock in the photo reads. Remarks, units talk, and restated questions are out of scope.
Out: 11:00
